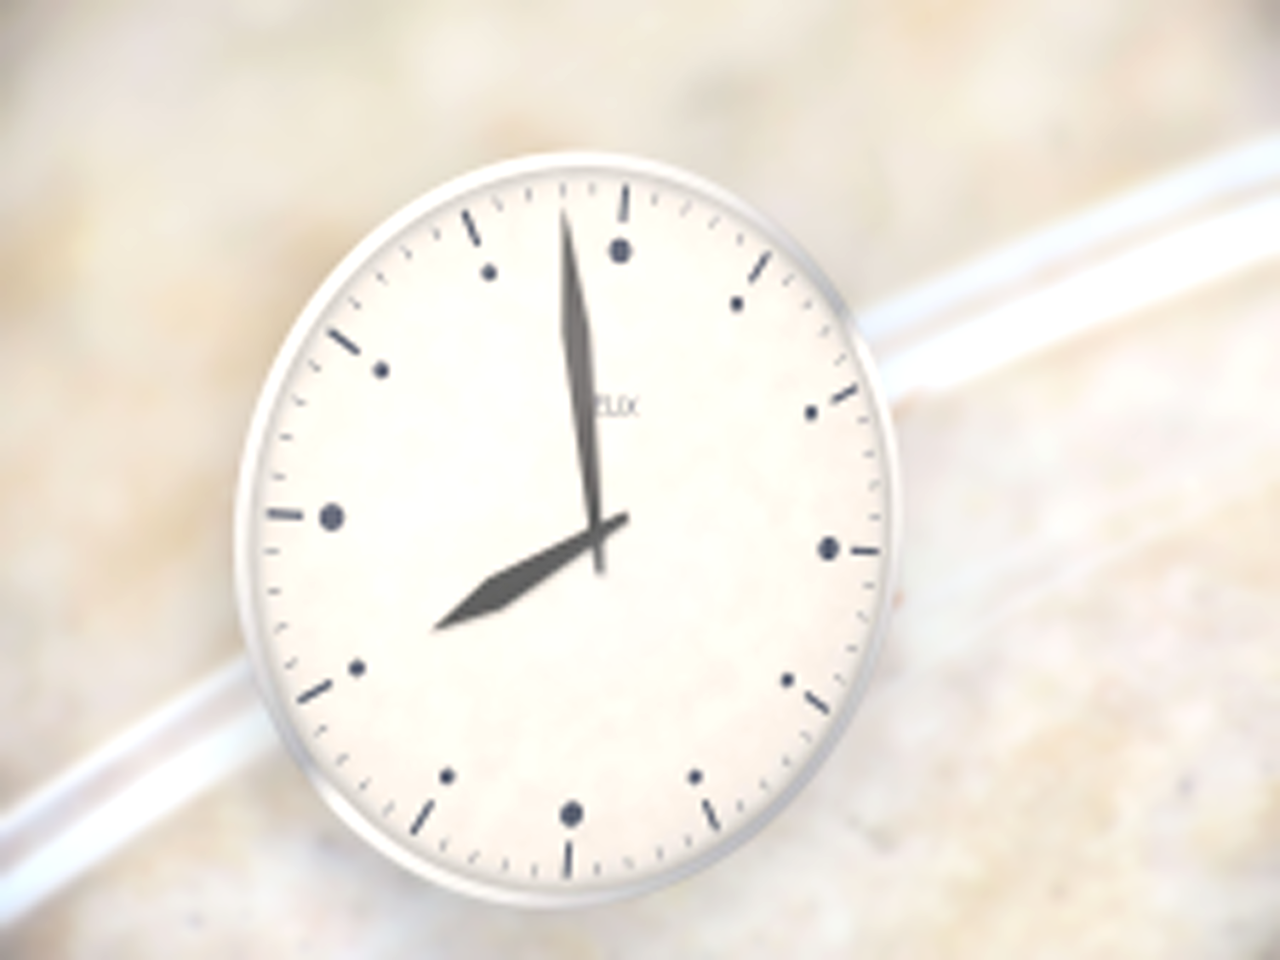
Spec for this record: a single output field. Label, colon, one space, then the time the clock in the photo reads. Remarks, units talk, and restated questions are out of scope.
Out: 7:58
